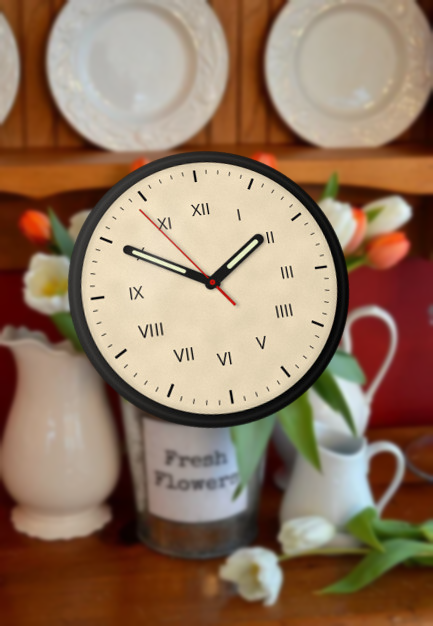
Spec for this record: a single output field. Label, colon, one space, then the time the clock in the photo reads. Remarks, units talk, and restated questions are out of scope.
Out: 1:49:54
